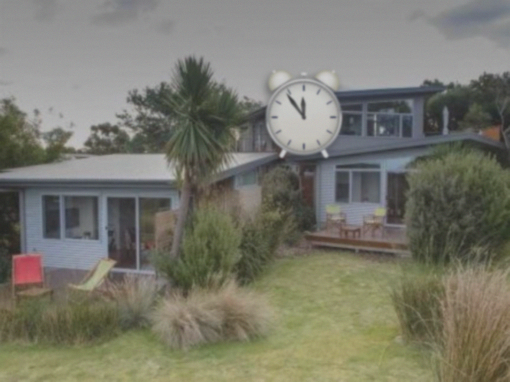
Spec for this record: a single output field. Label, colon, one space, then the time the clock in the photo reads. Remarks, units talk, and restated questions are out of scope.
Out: 11:54
